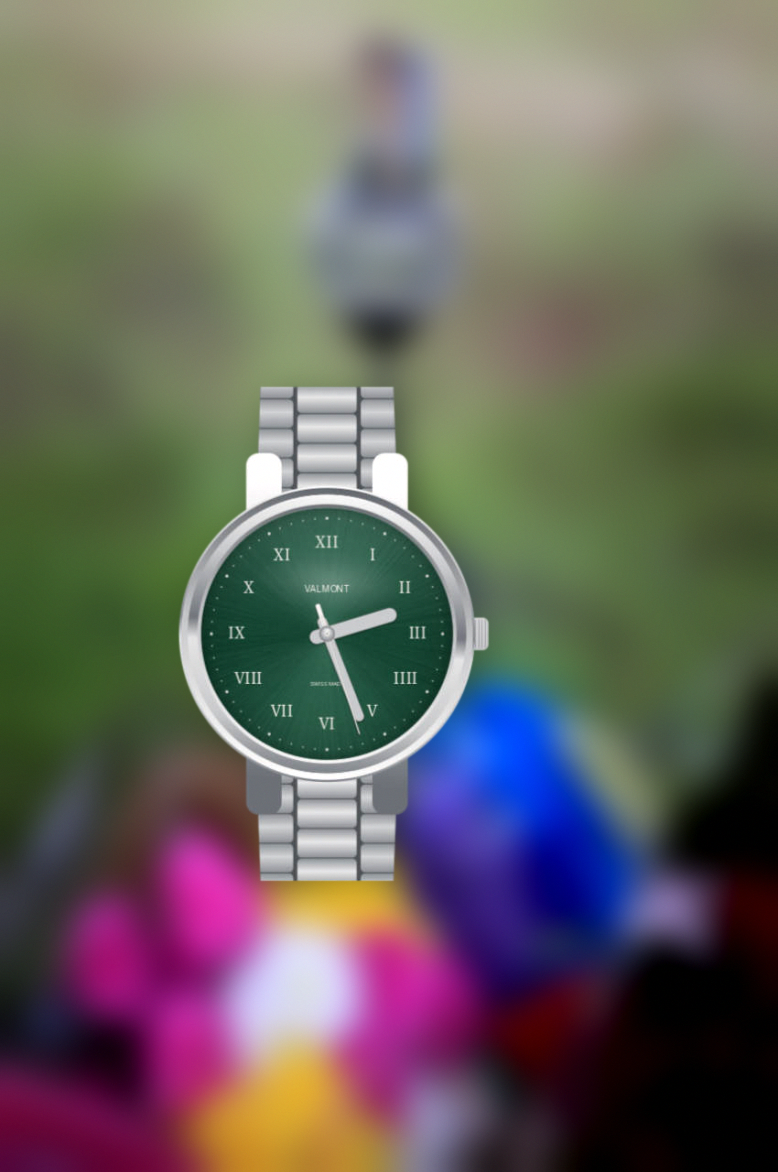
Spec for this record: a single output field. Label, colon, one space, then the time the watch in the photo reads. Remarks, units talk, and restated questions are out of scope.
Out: 2:26:27
